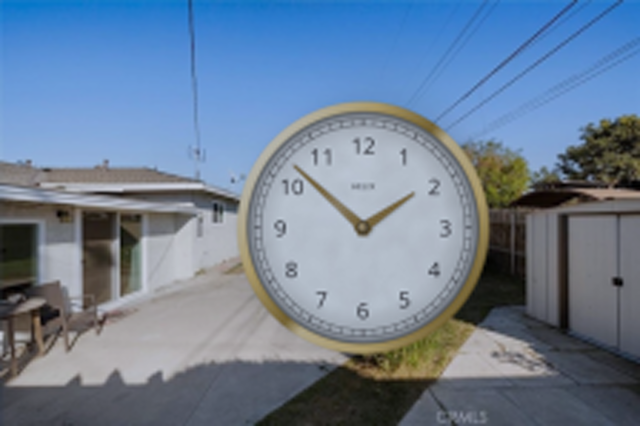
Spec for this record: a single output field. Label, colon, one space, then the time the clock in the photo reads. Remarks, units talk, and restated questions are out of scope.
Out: 1:52
